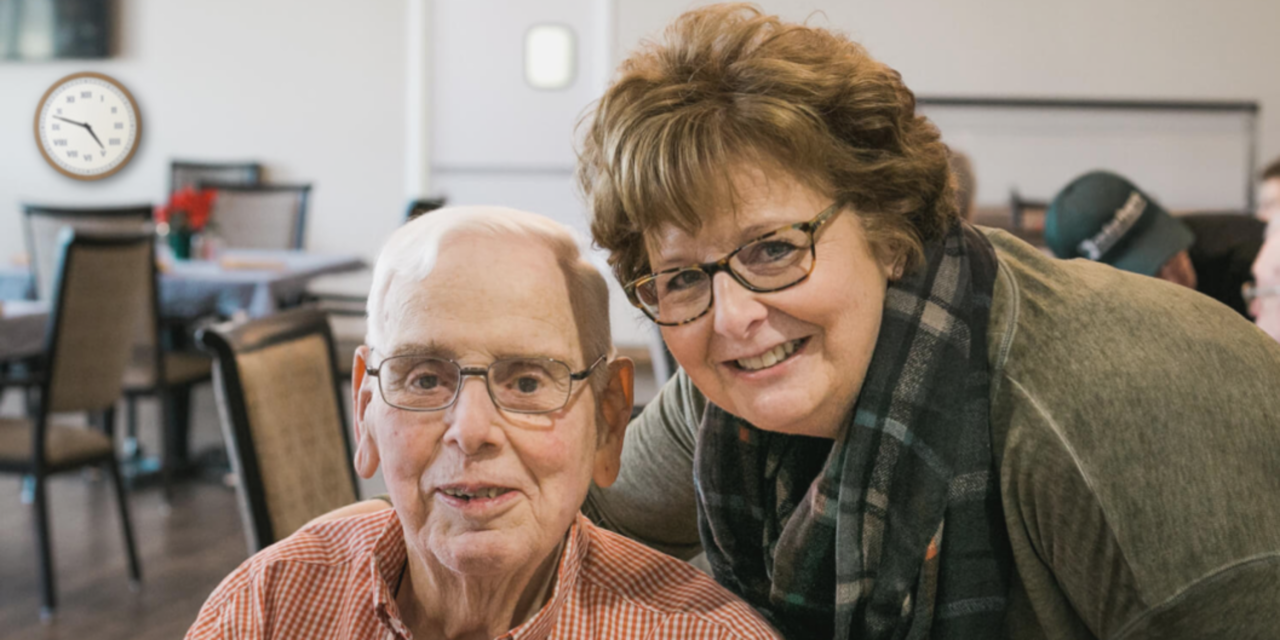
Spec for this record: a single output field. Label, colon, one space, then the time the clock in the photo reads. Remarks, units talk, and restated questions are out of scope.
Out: 4:48
